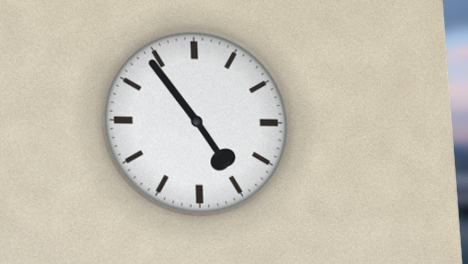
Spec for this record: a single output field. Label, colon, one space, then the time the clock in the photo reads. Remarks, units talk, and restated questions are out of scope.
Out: 4:54
